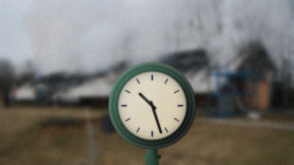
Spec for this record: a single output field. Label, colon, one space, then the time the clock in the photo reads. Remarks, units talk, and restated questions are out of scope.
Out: 10:27
